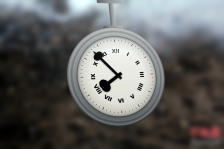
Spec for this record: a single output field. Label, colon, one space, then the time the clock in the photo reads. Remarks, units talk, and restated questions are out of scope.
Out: 7:53
